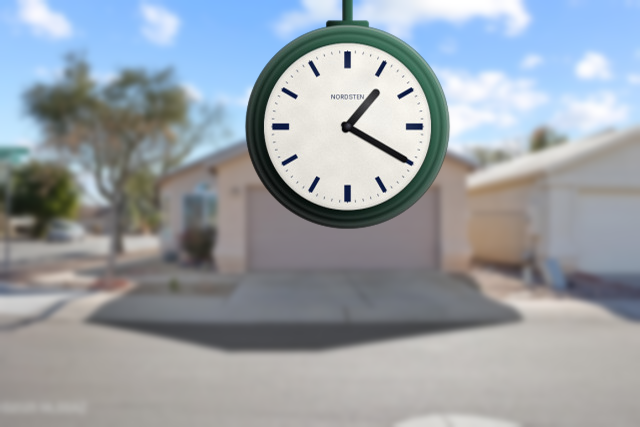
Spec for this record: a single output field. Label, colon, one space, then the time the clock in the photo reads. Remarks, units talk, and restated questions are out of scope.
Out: 1:20
